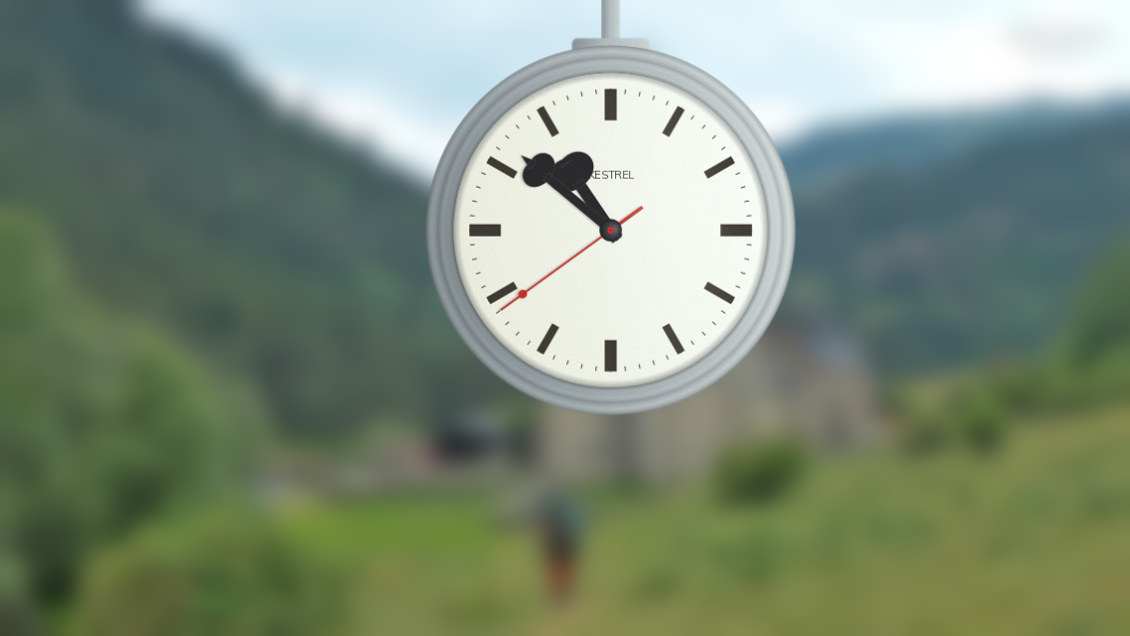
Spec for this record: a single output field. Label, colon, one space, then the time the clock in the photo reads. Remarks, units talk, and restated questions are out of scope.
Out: 10:51:39
